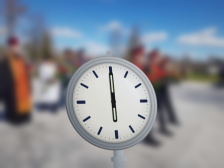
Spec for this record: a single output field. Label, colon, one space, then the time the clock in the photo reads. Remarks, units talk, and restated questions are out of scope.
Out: 6:00
